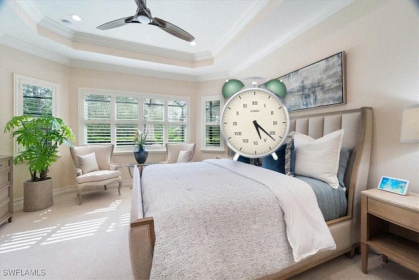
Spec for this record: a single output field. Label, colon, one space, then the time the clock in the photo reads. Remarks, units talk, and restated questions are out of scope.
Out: 5:22
